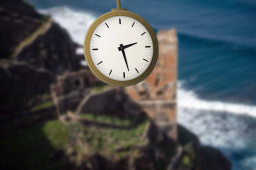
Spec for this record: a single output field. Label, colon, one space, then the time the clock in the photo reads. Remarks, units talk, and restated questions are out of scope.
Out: 2:28
